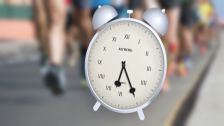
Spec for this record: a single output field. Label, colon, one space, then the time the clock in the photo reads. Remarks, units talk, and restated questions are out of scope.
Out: 6:25
